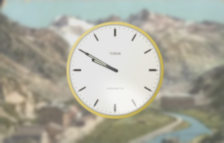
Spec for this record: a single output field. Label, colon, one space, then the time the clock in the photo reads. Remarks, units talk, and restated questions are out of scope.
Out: 9:50
